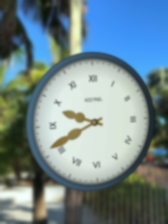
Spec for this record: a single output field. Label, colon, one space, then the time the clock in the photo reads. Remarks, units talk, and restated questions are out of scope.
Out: 9:41
